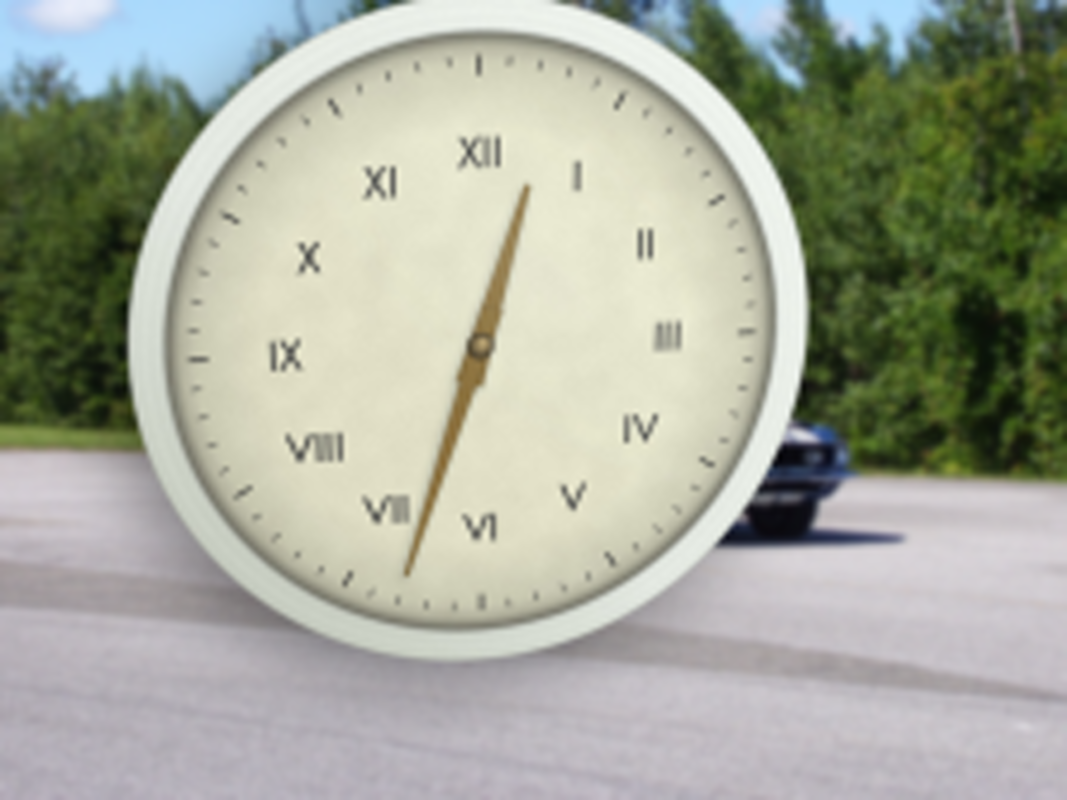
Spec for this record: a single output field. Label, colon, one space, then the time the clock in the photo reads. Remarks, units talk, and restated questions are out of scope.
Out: 12:33
